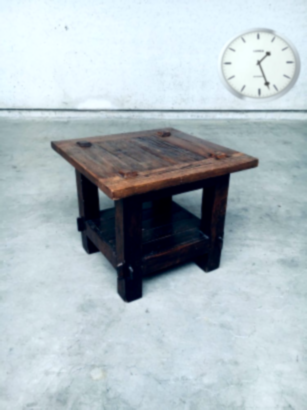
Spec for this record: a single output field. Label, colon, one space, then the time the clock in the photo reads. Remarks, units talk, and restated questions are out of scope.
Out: 1:27
